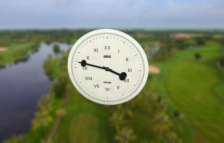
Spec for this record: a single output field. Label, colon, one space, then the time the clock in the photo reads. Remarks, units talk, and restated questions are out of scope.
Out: 3:47
